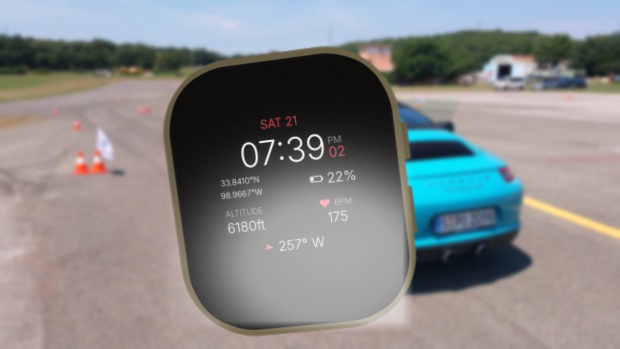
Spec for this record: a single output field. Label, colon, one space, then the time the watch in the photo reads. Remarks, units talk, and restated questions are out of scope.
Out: 7:39:02
